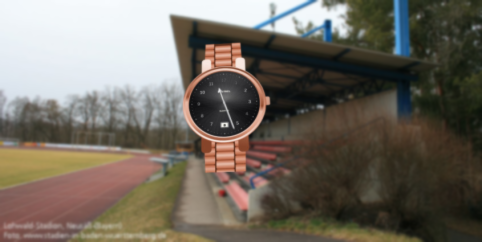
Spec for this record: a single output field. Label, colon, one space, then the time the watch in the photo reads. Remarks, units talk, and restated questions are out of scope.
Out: 11:27
